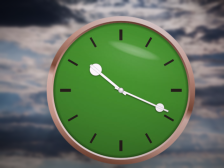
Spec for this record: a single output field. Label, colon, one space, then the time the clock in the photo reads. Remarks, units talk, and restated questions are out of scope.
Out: 10:19
